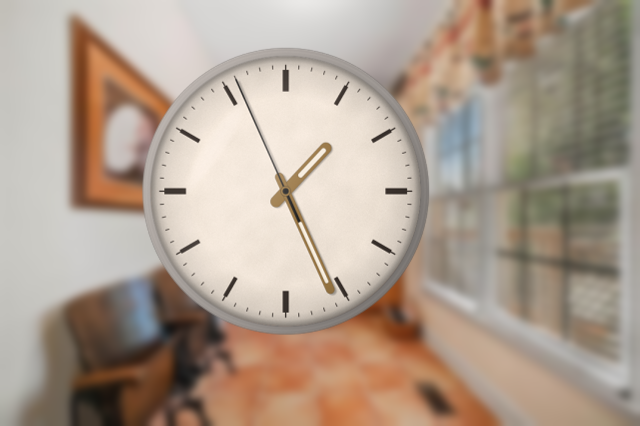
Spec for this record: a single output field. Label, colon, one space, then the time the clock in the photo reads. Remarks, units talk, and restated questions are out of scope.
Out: 1:25:56
